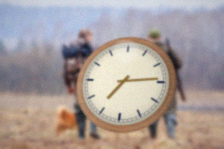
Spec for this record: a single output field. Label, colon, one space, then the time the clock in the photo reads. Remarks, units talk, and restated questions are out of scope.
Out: 7:14
